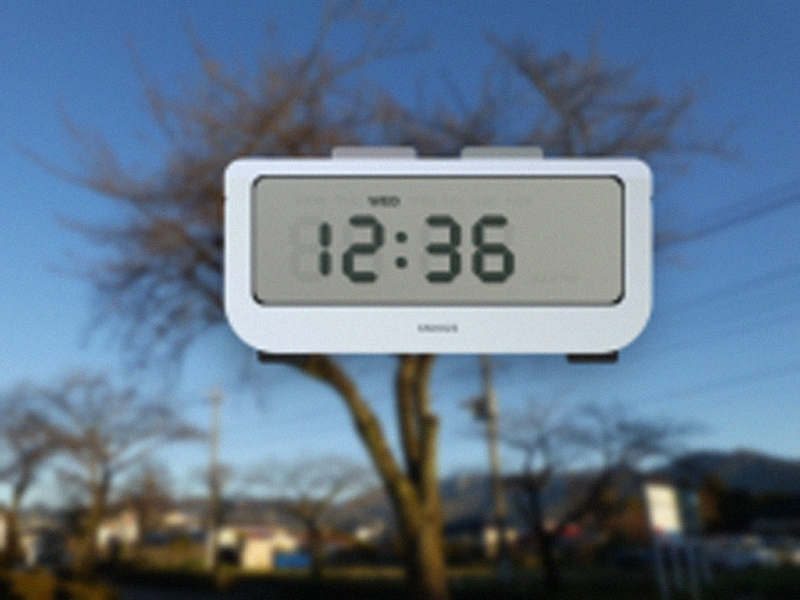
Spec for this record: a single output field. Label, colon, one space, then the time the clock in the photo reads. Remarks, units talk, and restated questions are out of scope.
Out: 12:36
